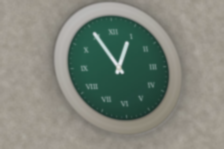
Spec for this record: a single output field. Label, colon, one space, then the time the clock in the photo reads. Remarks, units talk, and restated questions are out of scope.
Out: 12:55
